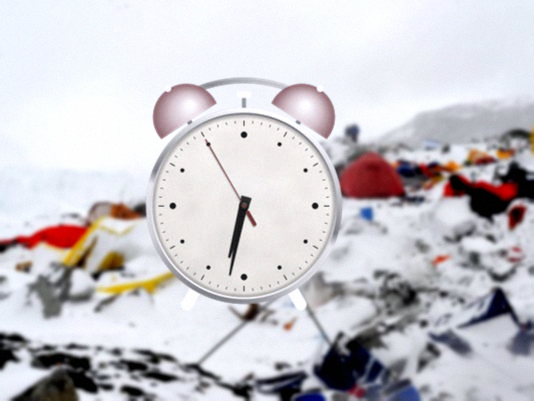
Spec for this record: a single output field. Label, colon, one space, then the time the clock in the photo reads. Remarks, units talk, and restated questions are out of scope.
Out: 6:31:55
